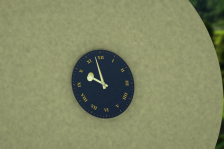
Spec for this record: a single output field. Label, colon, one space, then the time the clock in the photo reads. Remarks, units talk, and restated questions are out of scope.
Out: 9:58
